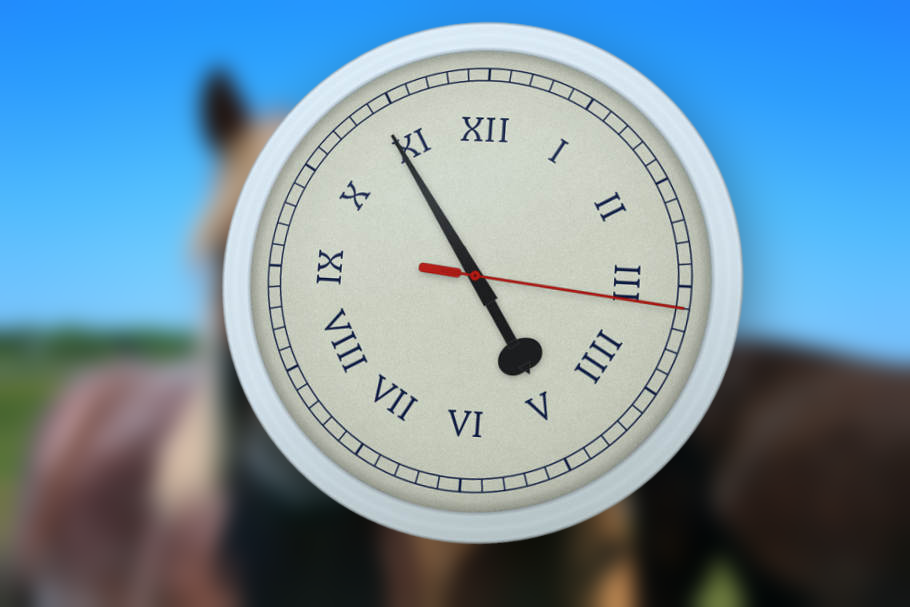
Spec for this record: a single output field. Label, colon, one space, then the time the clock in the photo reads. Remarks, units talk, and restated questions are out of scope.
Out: 4:54:16
